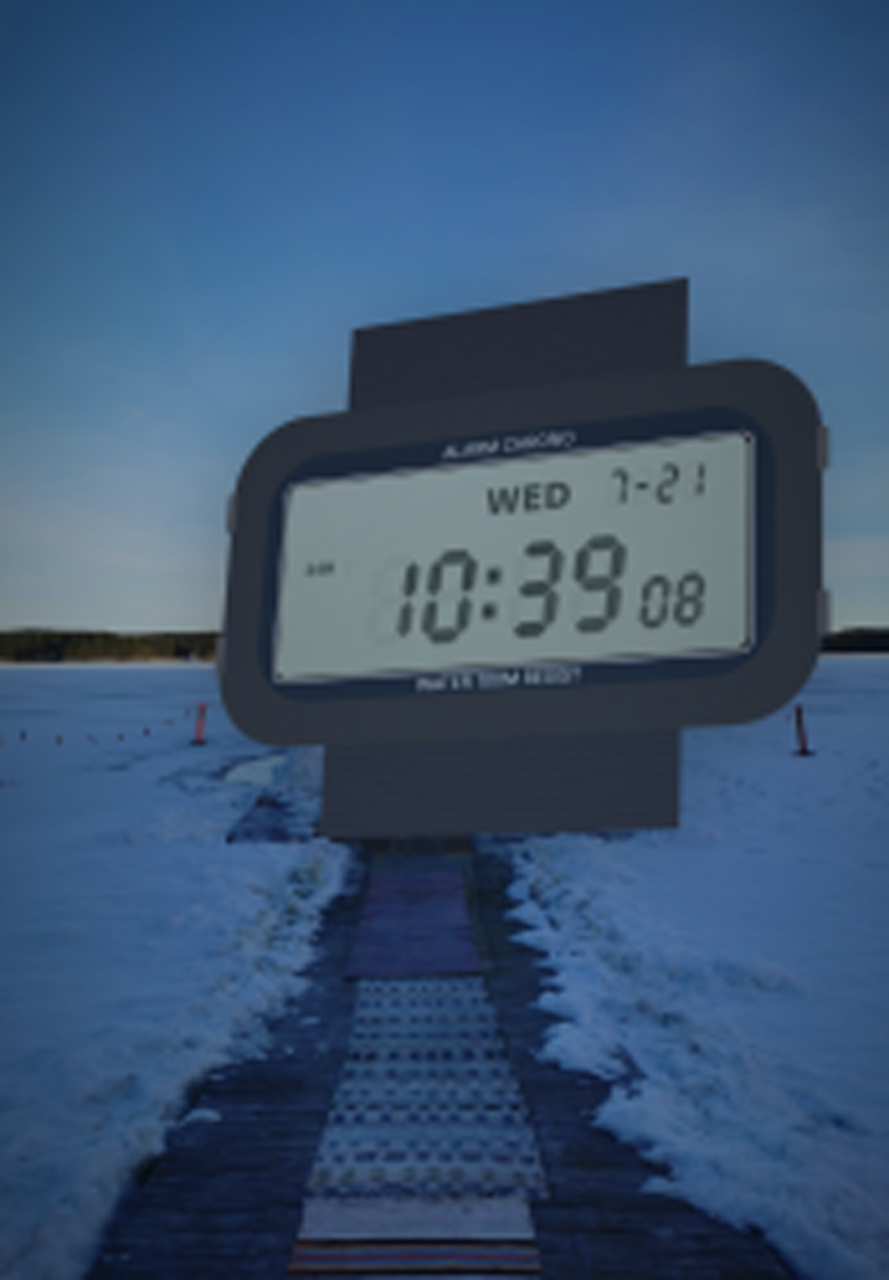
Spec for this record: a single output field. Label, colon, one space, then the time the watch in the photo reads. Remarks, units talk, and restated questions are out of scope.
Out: 10:39:08
